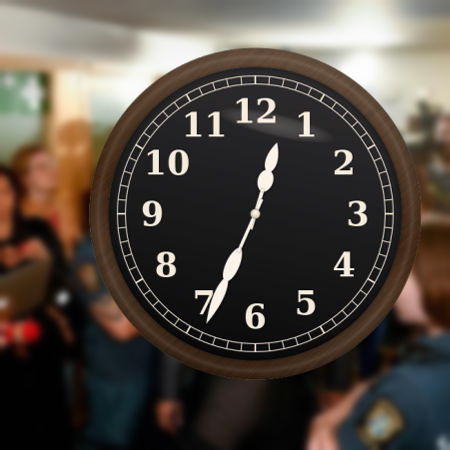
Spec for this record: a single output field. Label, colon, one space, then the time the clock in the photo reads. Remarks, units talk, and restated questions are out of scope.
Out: 12:34
